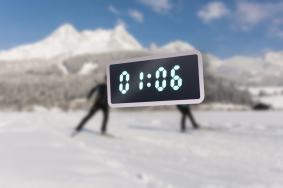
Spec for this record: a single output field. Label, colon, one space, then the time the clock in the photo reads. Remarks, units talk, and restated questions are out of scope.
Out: 1:06
